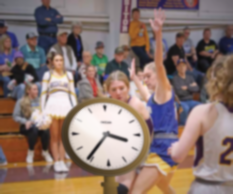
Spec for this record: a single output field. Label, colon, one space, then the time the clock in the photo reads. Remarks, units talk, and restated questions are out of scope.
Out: 3:36
